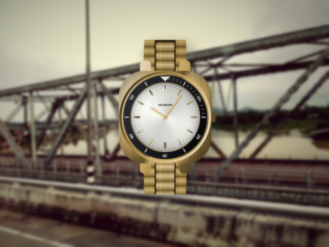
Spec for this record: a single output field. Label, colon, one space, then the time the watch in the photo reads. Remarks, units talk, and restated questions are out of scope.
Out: 10:06
